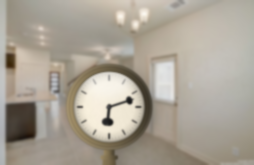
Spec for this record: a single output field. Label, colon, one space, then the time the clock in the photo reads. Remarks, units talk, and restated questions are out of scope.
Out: 6:12
